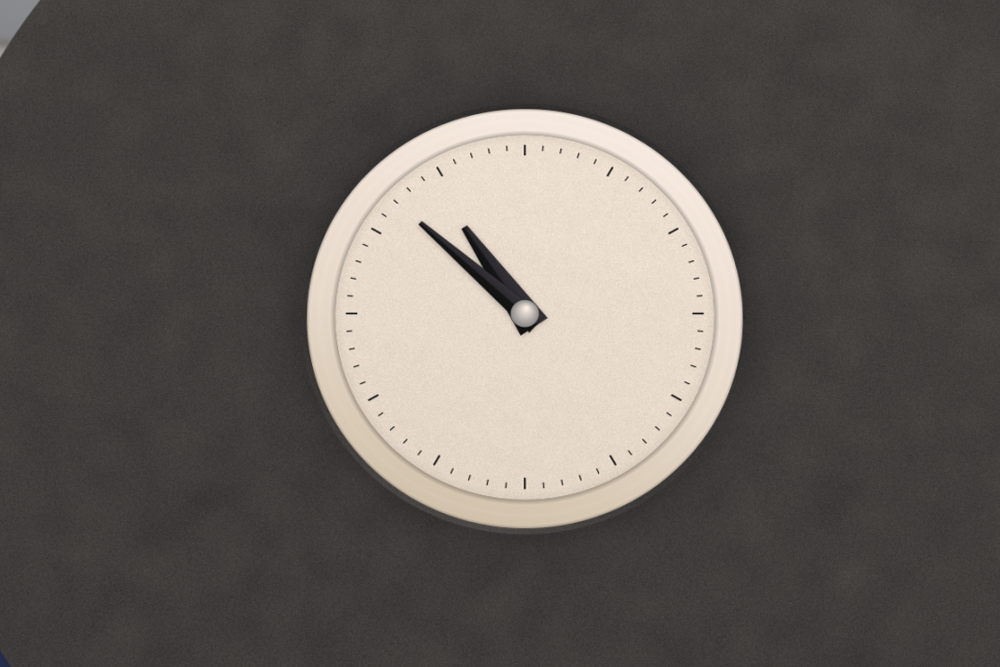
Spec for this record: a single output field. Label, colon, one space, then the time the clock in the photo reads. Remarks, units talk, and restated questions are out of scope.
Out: 10:52
